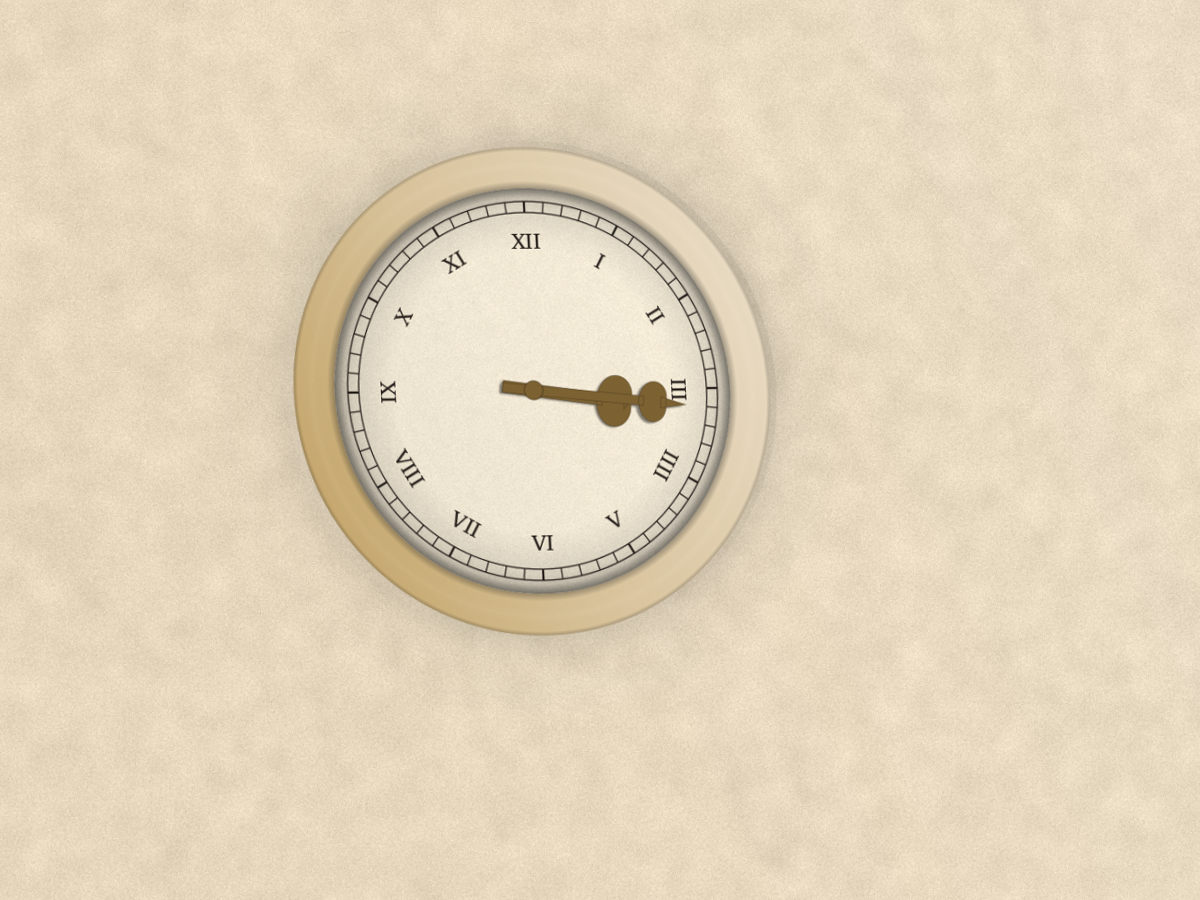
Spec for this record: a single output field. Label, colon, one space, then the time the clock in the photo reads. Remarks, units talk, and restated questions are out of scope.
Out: 3:16
